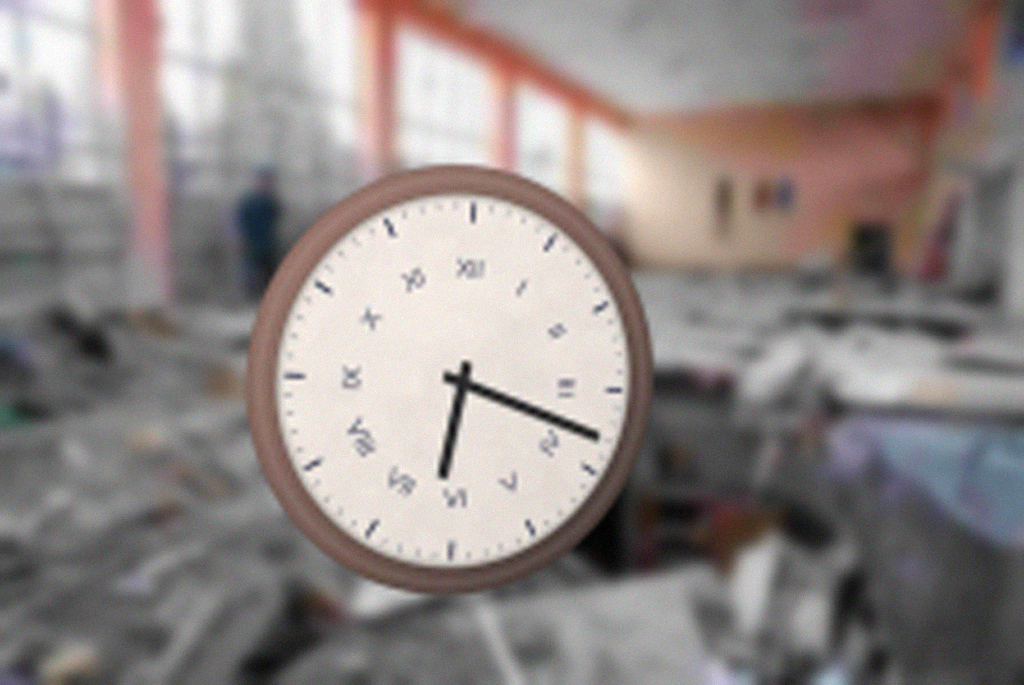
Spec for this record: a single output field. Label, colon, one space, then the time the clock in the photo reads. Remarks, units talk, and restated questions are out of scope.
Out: 6:18
